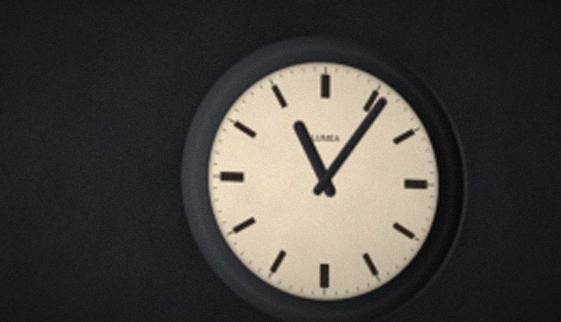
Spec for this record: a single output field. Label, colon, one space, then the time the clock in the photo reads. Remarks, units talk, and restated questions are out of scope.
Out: 11:06
